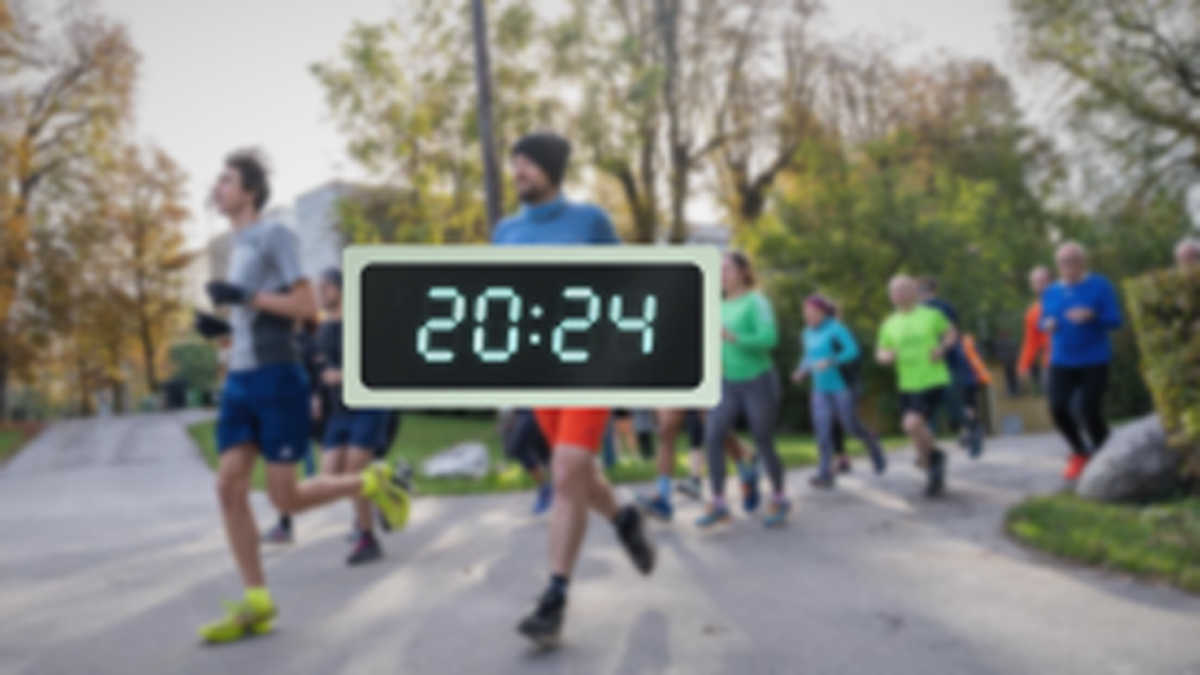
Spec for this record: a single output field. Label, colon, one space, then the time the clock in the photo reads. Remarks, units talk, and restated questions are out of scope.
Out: 20:24
